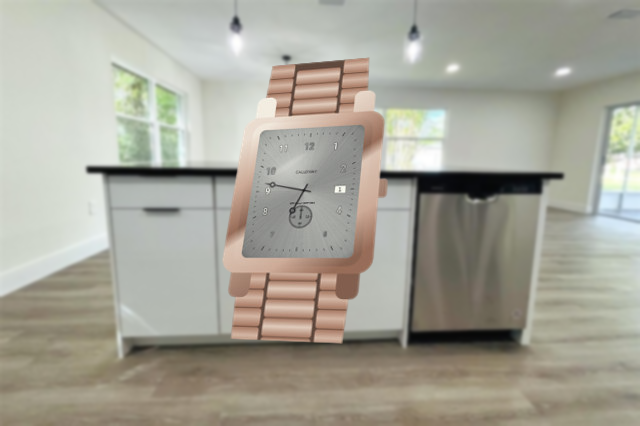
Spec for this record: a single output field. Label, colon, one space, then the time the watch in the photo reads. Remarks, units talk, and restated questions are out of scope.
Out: 6:47
